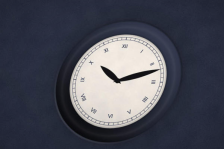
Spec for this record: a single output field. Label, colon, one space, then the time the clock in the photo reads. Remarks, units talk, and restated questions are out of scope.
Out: 10:12
